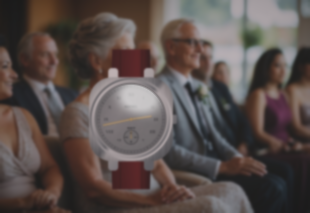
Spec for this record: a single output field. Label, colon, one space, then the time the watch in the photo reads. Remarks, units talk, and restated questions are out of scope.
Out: 2:43
